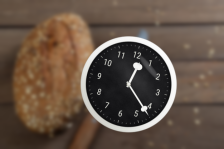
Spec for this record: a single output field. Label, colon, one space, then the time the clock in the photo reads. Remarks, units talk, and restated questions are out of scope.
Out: 12:22
